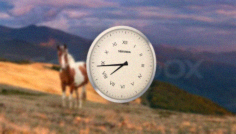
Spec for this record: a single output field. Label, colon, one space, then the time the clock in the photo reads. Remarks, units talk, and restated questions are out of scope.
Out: 7:44
